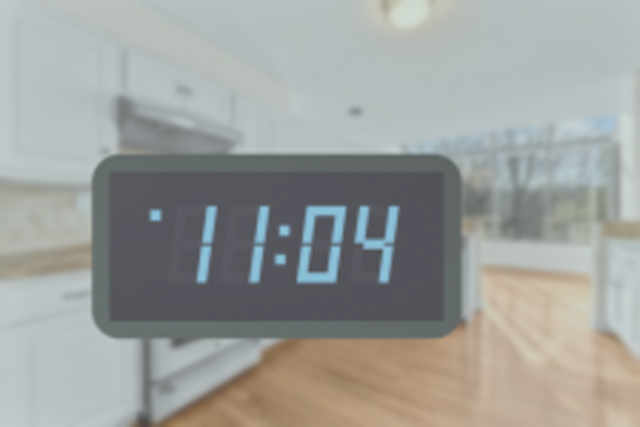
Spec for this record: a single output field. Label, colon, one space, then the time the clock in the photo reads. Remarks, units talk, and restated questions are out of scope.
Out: 11:04
